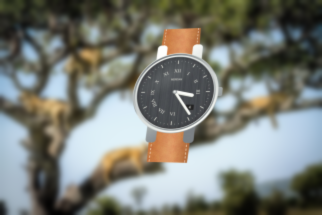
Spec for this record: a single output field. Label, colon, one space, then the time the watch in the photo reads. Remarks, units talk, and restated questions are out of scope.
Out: 3:24
